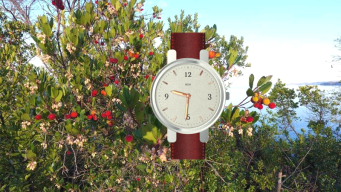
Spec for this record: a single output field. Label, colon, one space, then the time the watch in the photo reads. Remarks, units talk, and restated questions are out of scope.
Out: 9:31
